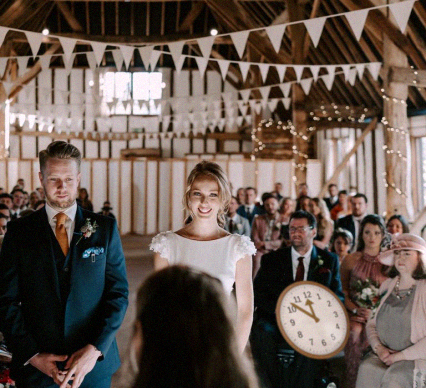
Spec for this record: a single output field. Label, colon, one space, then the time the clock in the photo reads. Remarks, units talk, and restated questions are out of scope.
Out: 11:52
